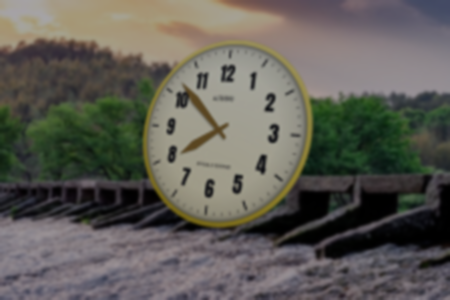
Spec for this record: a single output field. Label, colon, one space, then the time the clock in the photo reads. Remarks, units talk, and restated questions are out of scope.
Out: 7:52
